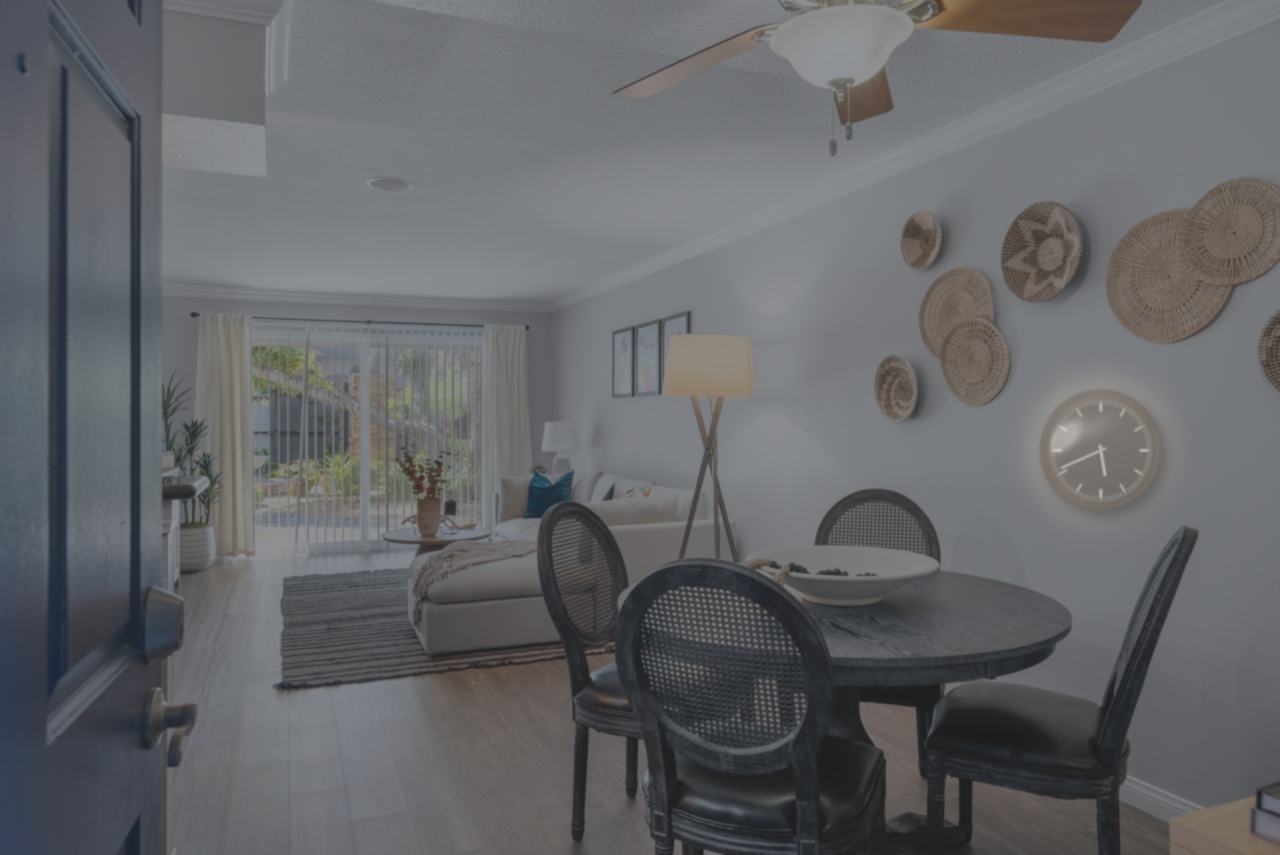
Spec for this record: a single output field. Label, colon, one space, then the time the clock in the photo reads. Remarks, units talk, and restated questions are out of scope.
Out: 5:41
